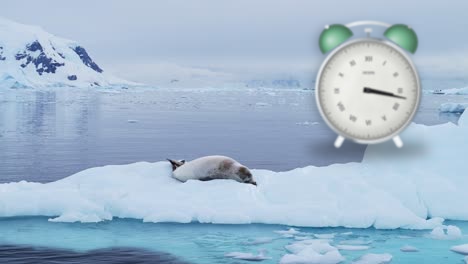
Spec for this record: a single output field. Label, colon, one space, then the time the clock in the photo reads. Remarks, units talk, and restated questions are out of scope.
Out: 3:17
